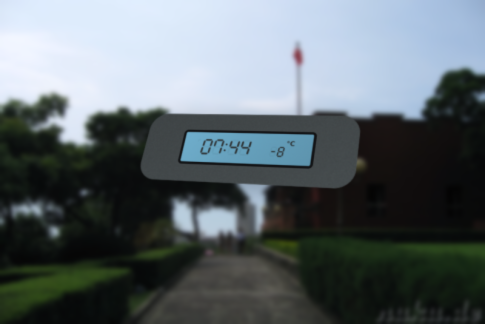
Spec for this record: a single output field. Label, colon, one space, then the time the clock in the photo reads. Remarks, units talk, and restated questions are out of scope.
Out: 7:44
